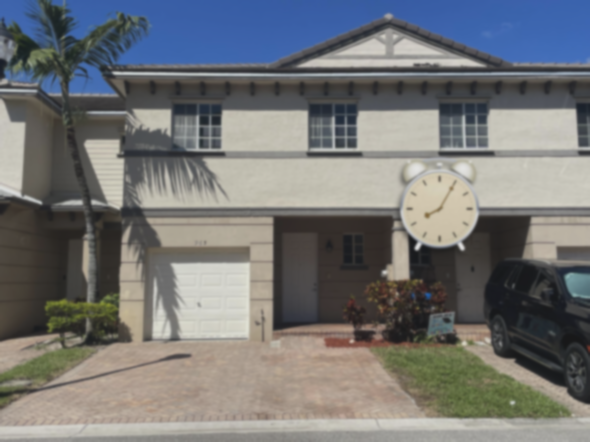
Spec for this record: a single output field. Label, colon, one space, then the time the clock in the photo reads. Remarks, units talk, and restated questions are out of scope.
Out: 8:05
